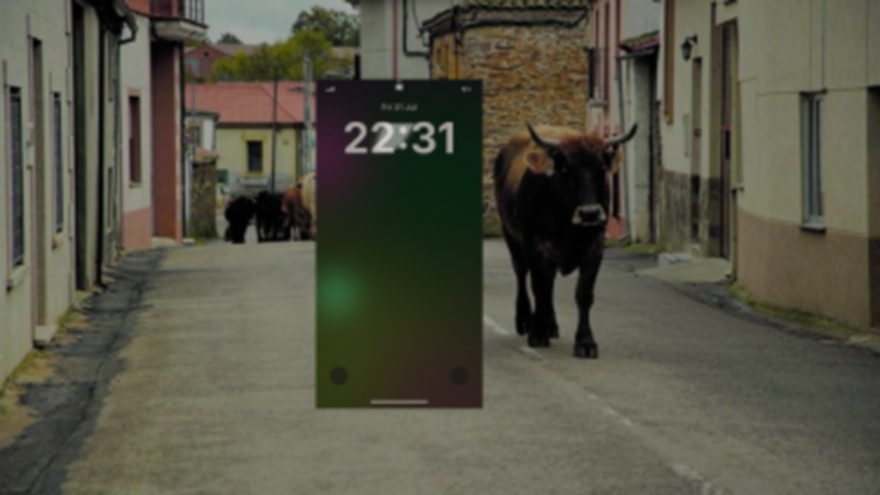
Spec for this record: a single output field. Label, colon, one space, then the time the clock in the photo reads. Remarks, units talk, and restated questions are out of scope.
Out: 22:31
